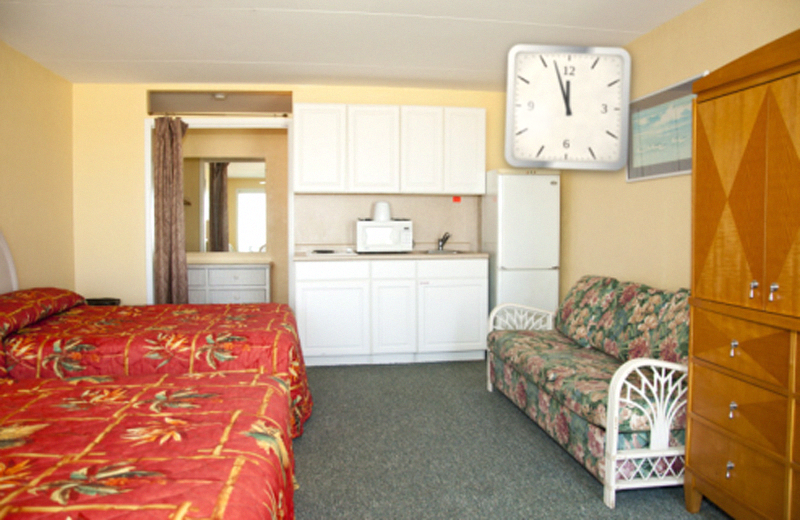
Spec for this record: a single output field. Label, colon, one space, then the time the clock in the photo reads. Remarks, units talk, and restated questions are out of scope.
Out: 11:57
